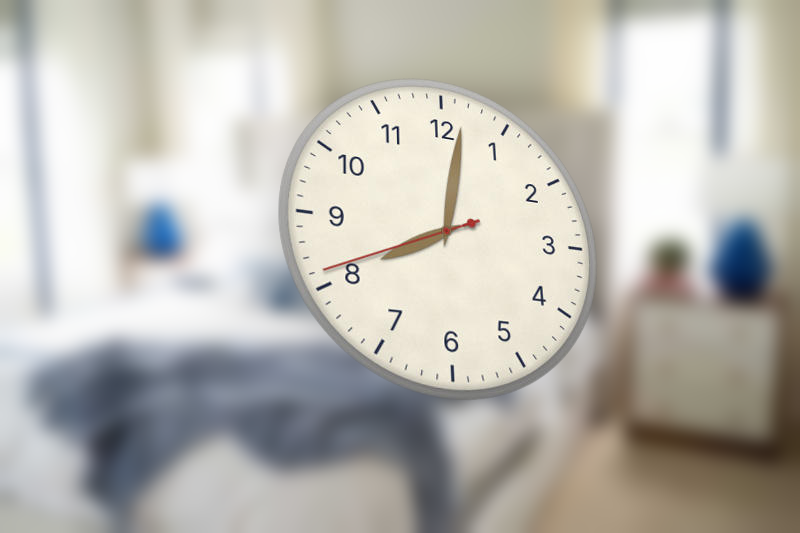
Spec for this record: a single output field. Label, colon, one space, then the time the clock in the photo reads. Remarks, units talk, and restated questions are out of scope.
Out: 8:01:41
